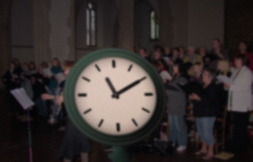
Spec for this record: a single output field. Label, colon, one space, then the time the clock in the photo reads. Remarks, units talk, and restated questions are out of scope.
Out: 11:10
